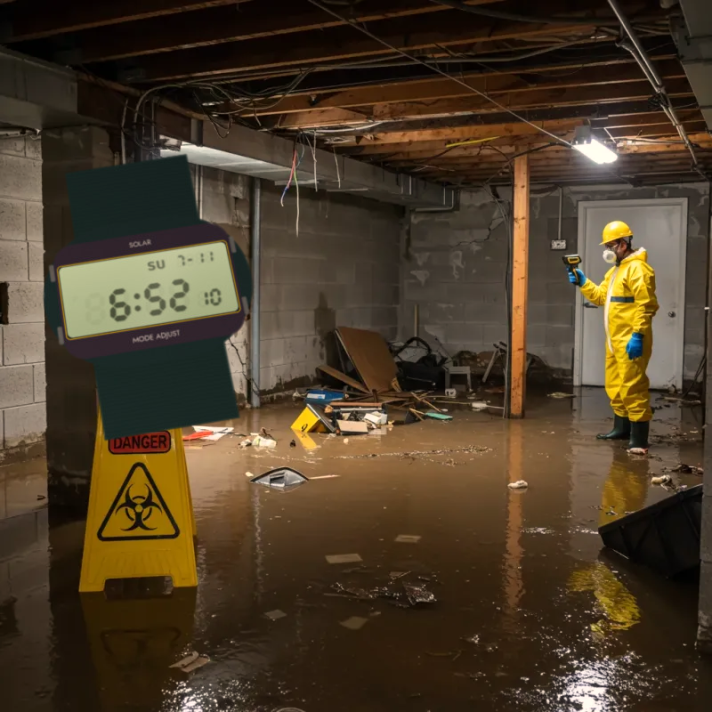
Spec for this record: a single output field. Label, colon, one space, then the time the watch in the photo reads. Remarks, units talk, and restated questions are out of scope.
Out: 6:52:10
